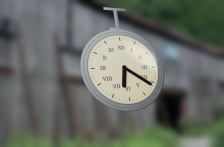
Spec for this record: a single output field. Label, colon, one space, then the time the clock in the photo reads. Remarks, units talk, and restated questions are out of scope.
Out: 6:21
